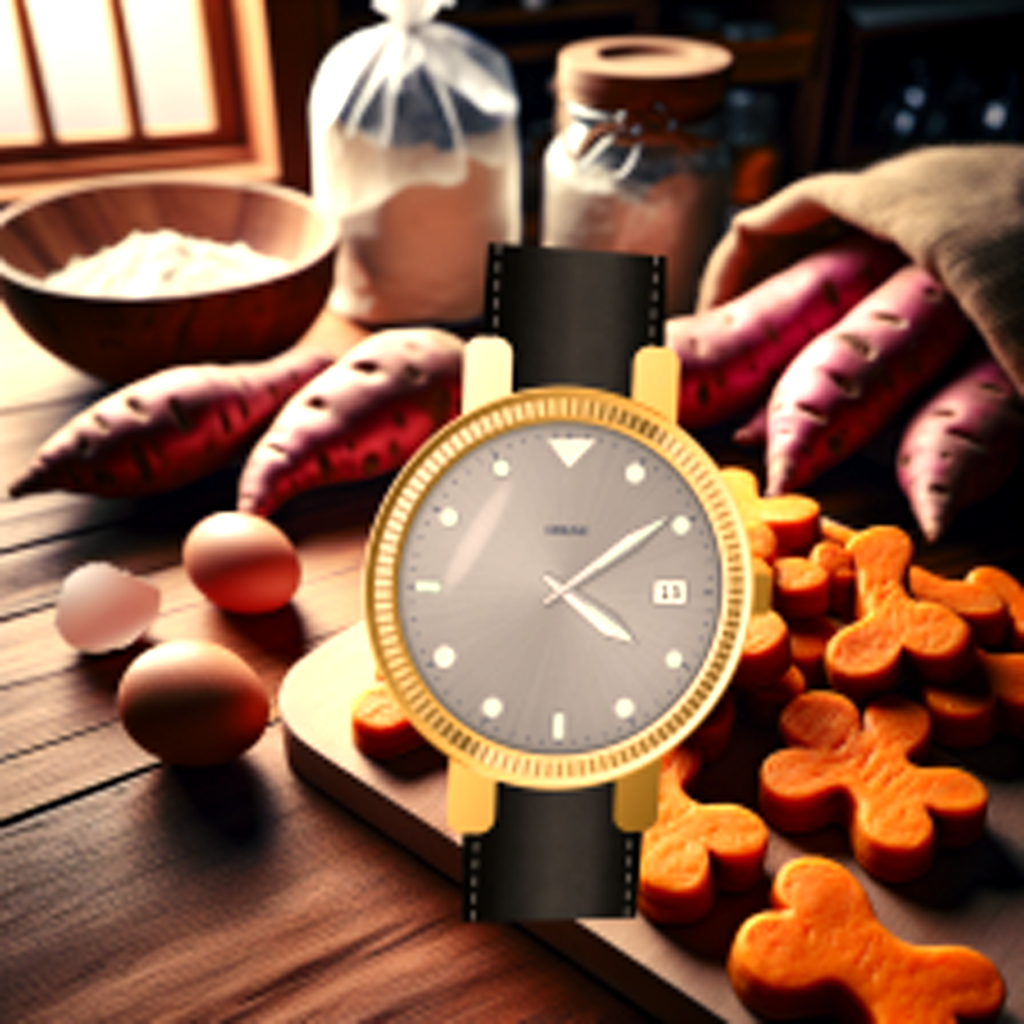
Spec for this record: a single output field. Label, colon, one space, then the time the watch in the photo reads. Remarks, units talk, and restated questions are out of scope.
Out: 4:09
